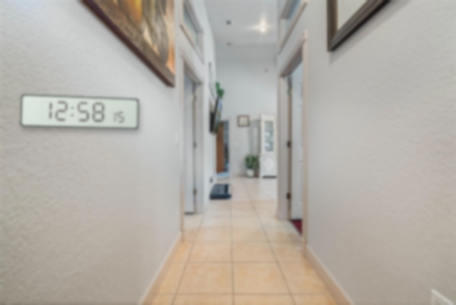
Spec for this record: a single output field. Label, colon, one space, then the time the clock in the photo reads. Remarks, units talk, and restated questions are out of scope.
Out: 12:58
